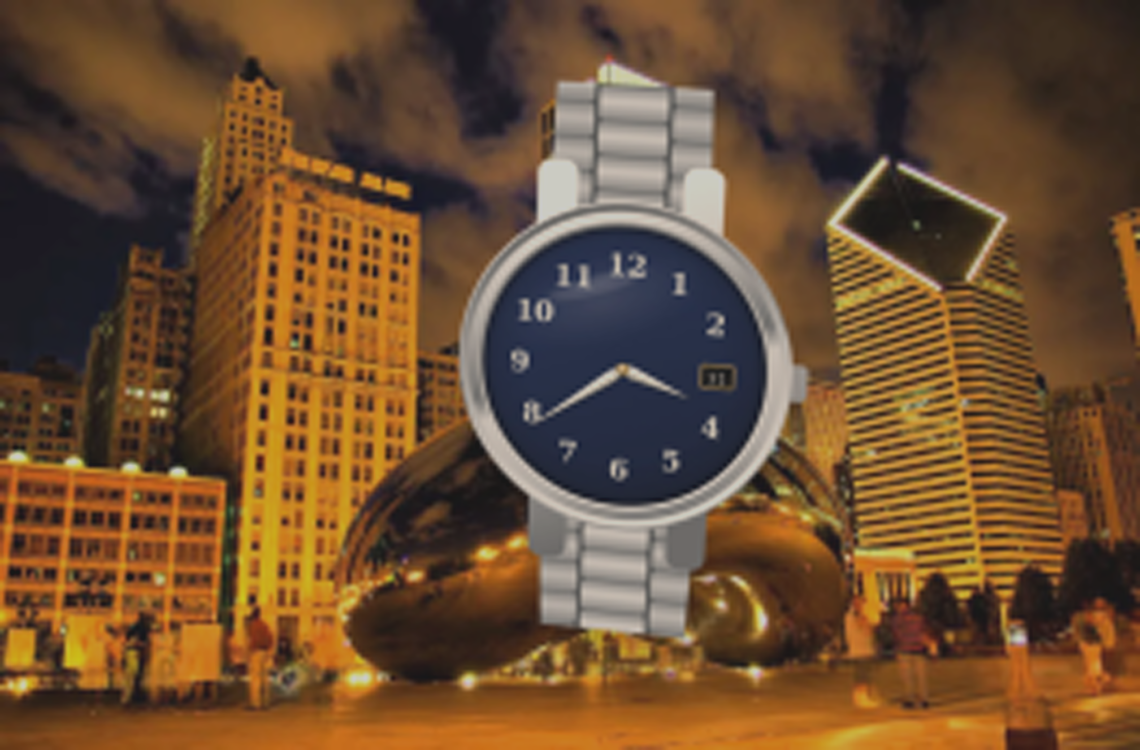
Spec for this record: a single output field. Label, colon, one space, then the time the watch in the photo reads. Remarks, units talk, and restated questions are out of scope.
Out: 3:39
